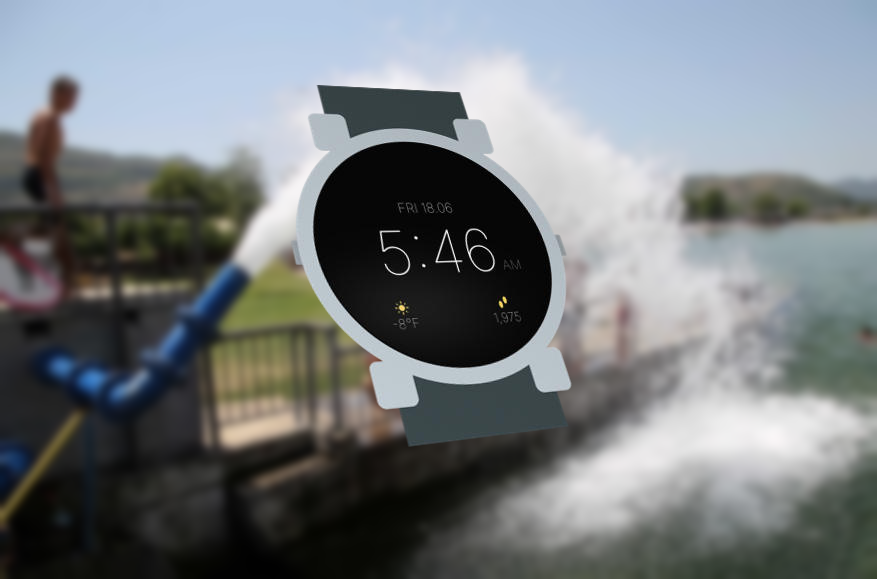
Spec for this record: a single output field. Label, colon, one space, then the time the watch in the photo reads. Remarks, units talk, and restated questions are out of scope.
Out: 5:46
